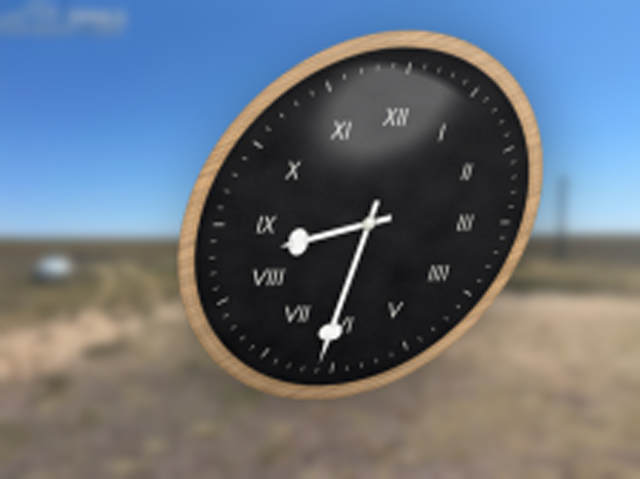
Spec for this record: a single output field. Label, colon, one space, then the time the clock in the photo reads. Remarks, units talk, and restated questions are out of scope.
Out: 8:31
